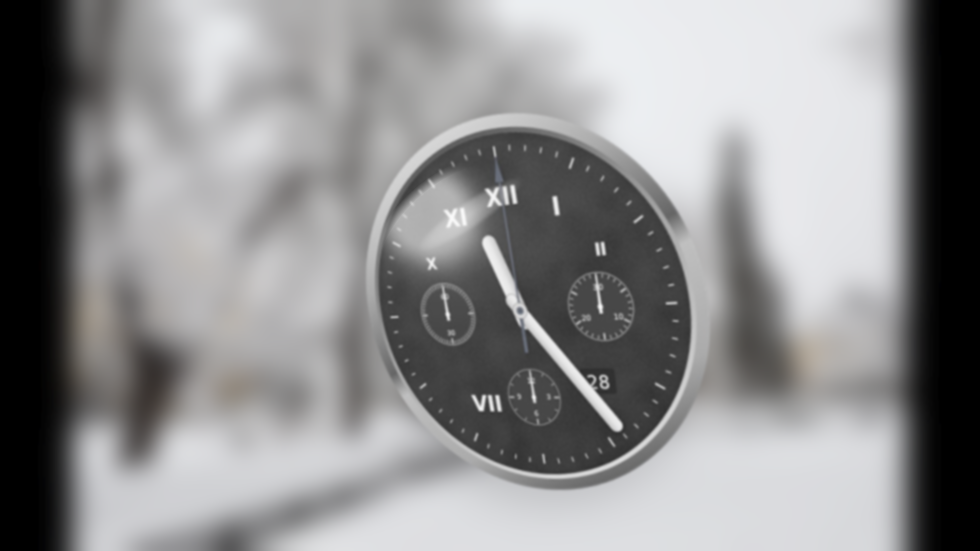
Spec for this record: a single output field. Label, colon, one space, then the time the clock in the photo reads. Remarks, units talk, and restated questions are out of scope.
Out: 11:24
